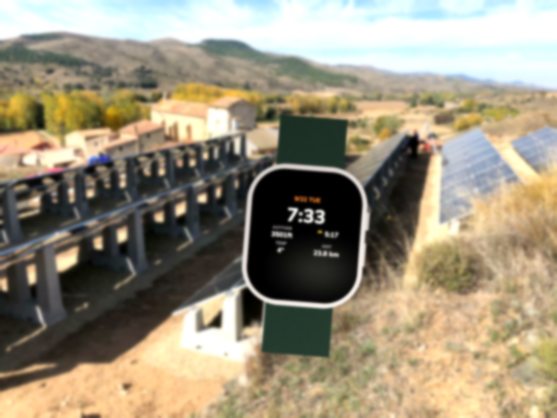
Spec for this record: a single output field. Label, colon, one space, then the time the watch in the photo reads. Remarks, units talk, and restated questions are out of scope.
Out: 7:33
